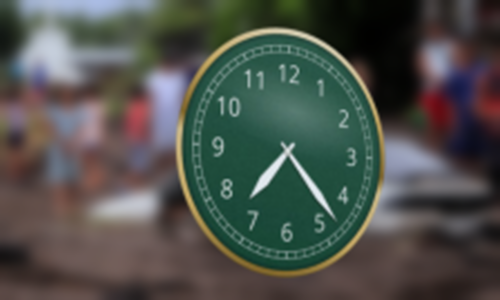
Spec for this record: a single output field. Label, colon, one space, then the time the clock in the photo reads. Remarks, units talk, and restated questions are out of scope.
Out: 7:23
